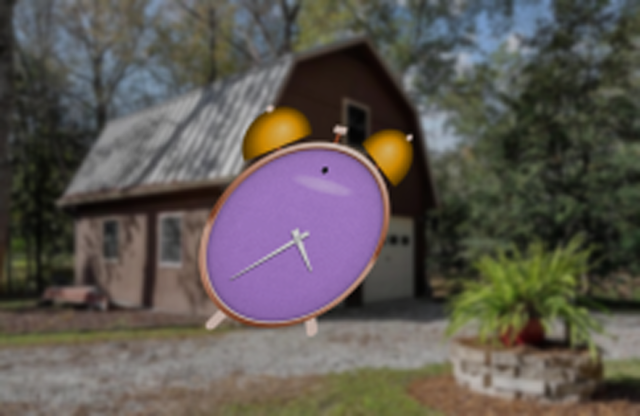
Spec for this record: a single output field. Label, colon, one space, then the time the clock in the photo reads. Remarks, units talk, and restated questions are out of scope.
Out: 4:38
